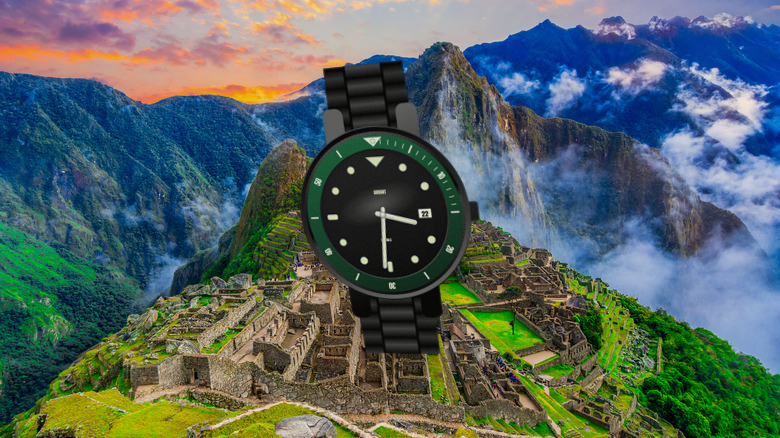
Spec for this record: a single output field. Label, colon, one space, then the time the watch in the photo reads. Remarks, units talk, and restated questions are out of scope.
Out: 3:31
